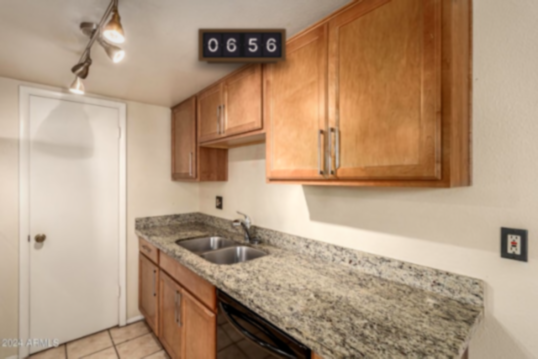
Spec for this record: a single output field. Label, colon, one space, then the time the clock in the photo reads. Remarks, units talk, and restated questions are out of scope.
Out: 6:56
